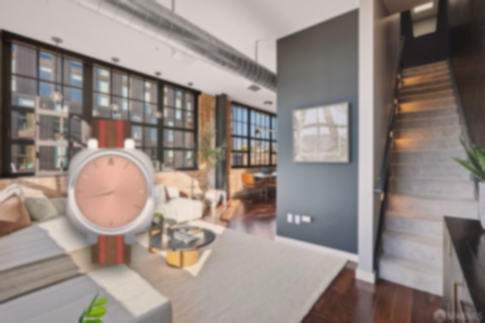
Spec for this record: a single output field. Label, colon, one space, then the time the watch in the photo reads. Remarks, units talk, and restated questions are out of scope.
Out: 8:43
